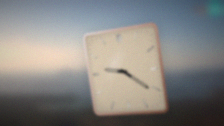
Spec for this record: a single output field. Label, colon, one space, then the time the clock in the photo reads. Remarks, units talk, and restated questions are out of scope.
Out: 9:21
